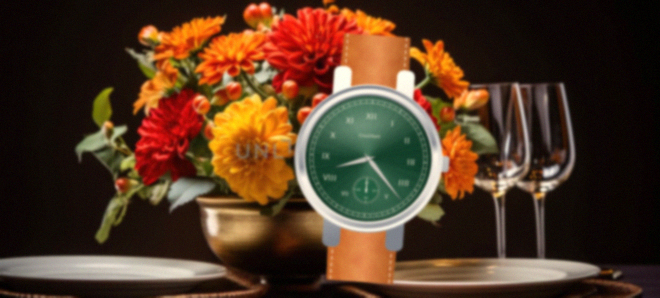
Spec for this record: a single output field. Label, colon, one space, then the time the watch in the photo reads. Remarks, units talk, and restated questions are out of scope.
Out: 8:23
